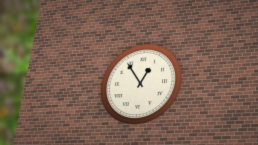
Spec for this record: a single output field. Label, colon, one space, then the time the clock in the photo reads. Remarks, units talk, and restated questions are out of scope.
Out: 12:54
